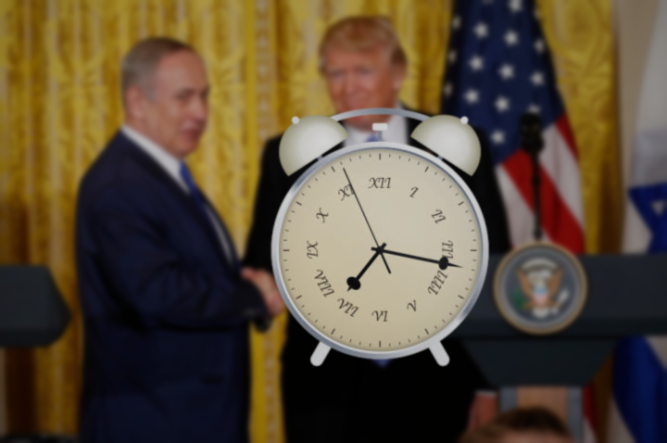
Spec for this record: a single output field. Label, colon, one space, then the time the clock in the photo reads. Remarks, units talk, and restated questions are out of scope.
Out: 7:16:56
